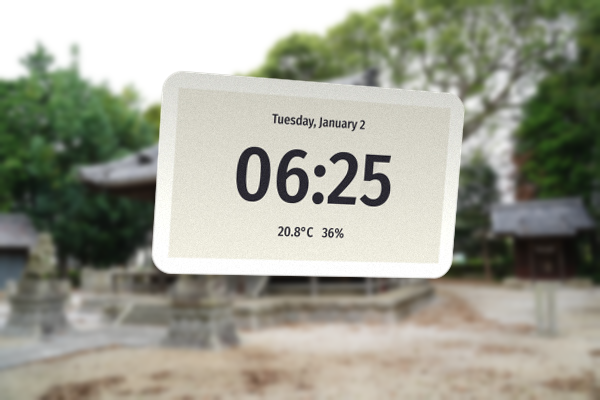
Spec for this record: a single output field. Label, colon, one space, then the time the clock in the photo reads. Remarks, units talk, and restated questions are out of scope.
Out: 6:25
